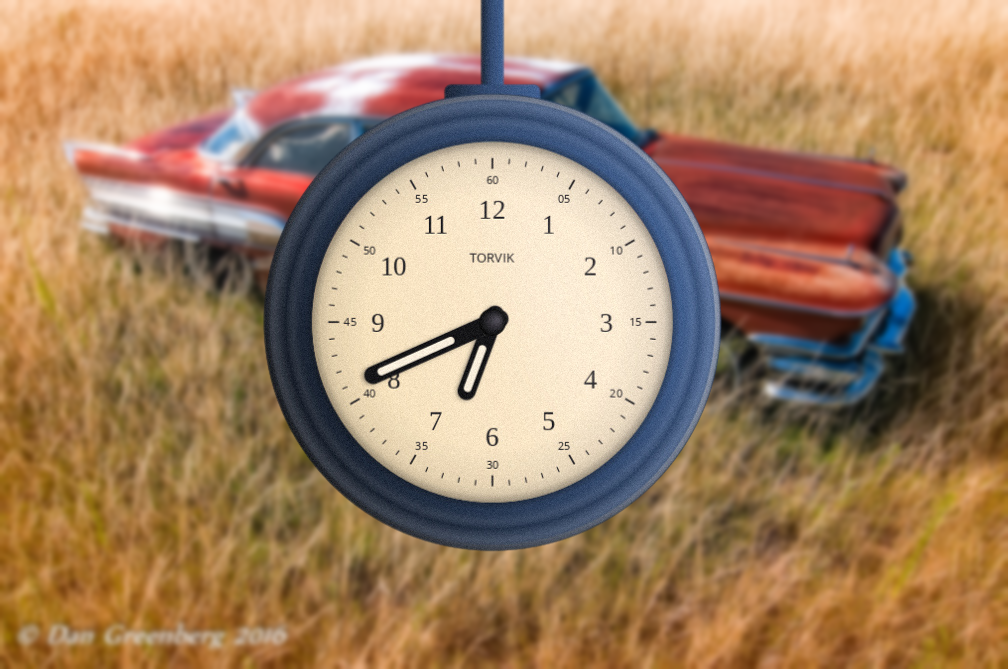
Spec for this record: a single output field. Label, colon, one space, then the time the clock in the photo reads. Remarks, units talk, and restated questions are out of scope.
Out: 6:41
